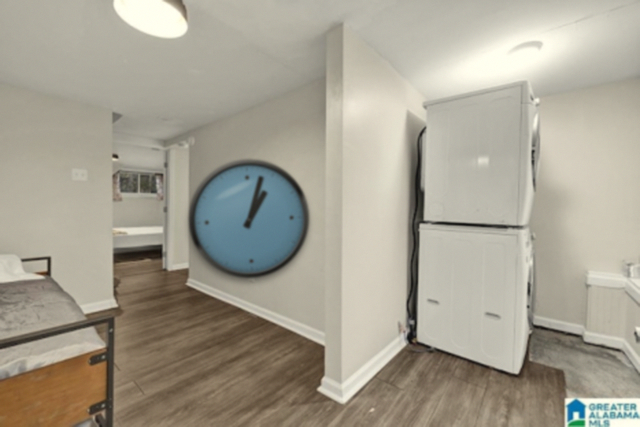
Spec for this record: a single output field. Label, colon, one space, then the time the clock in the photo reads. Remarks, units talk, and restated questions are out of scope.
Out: 1:03
